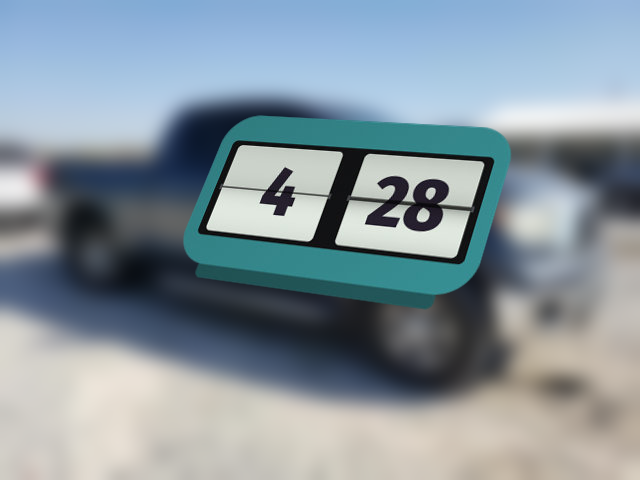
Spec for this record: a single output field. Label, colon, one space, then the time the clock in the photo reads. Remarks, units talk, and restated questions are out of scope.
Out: 4:28
